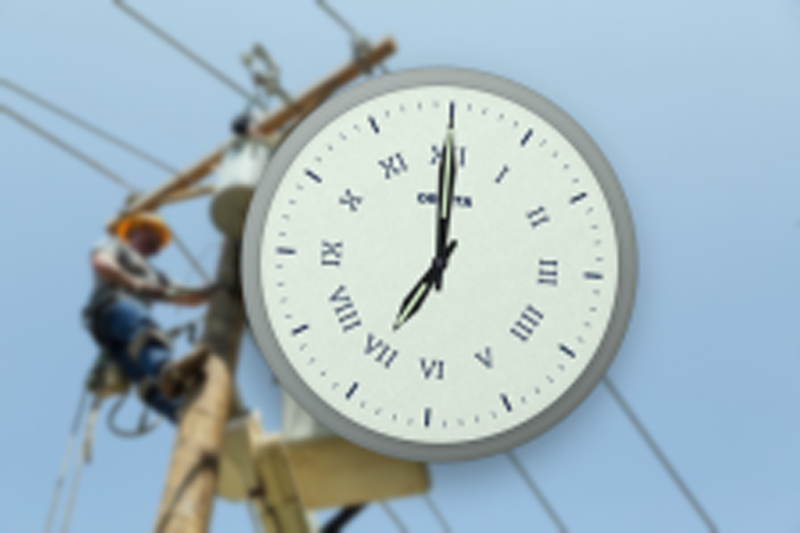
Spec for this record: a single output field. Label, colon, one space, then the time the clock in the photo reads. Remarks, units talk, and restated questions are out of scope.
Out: 7:00
